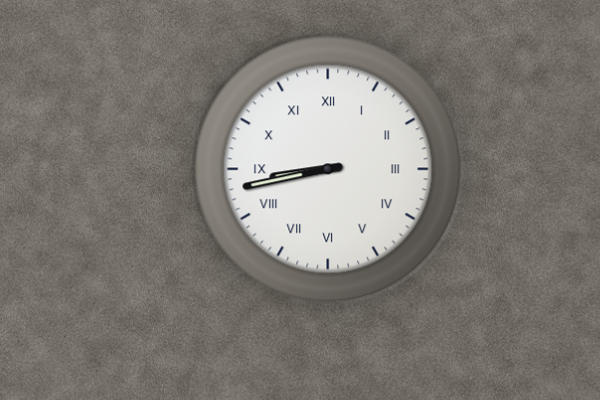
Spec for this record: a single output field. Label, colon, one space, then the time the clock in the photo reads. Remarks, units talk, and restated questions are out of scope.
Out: 8:43
